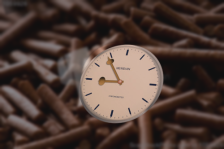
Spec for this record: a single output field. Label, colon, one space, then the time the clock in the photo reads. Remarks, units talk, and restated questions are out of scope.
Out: 8:54
